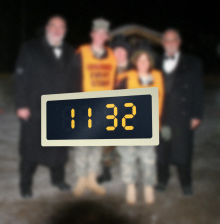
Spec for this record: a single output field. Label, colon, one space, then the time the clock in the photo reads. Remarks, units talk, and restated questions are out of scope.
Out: 11:32
